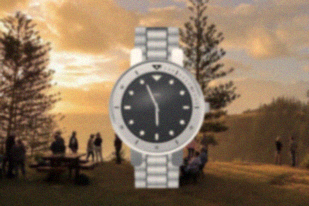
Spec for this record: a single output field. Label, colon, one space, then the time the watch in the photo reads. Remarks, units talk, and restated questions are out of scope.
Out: 5:56
